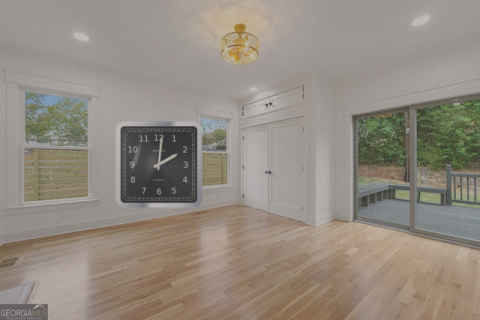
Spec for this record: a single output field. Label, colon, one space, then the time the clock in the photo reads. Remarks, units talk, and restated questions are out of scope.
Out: 2:01
